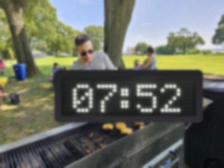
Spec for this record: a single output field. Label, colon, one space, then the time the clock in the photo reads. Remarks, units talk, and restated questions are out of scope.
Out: 7:52
